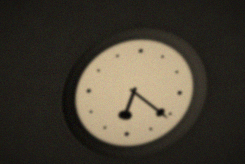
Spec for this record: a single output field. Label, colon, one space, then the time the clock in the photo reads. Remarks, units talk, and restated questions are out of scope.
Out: 6:21
